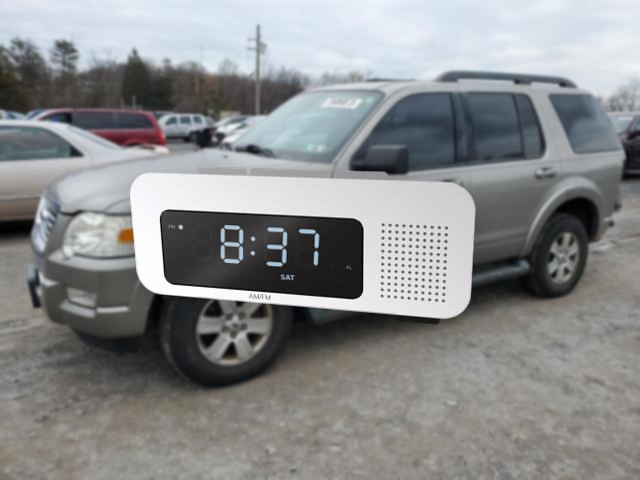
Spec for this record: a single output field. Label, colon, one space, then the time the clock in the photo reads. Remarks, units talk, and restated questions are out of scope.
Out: 8:37
